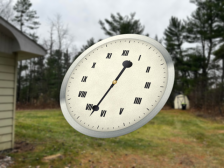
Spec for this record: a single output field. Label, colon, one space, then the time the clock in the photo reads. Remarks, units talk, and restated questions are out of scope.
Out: 12:33
